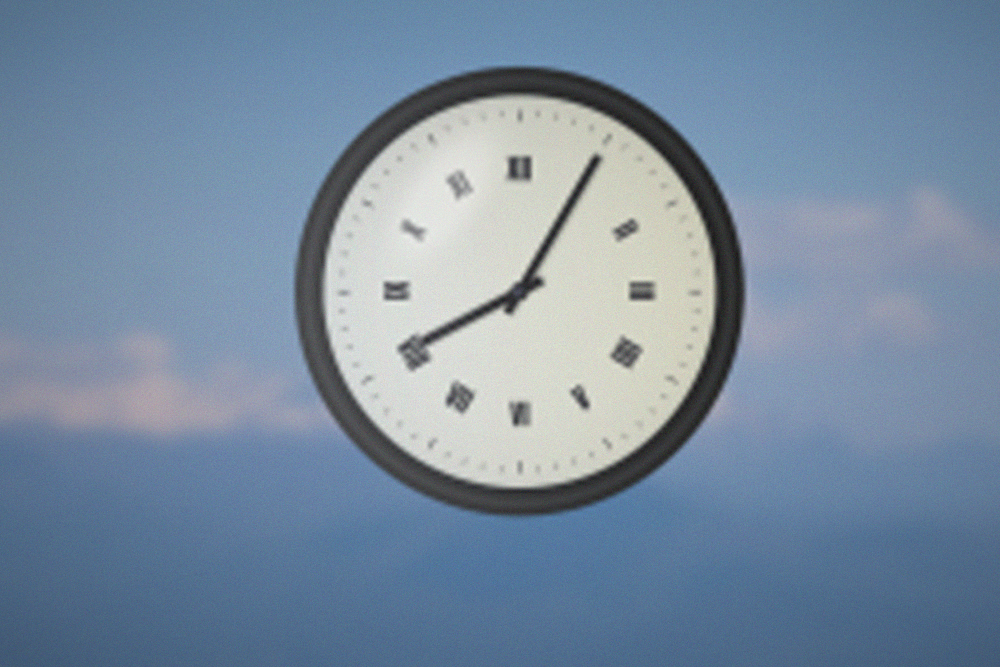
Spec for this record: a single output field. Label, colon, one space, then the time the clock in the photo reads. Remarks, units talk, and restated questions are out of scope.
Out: 8:05
